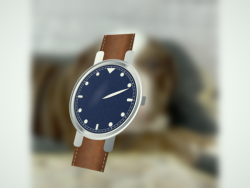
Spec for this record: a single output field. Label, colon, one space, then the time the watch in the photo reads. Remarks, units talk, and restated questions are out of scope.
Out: 2:11
